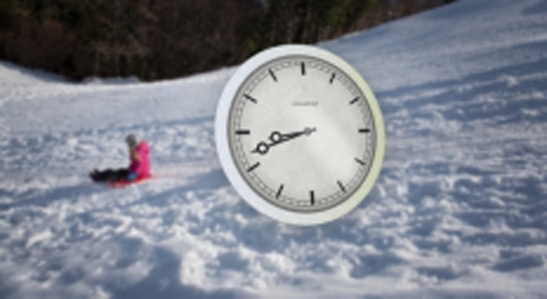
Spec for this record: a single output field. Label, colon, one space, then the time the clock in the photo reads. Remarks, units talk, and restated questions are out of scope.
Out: 8:42
